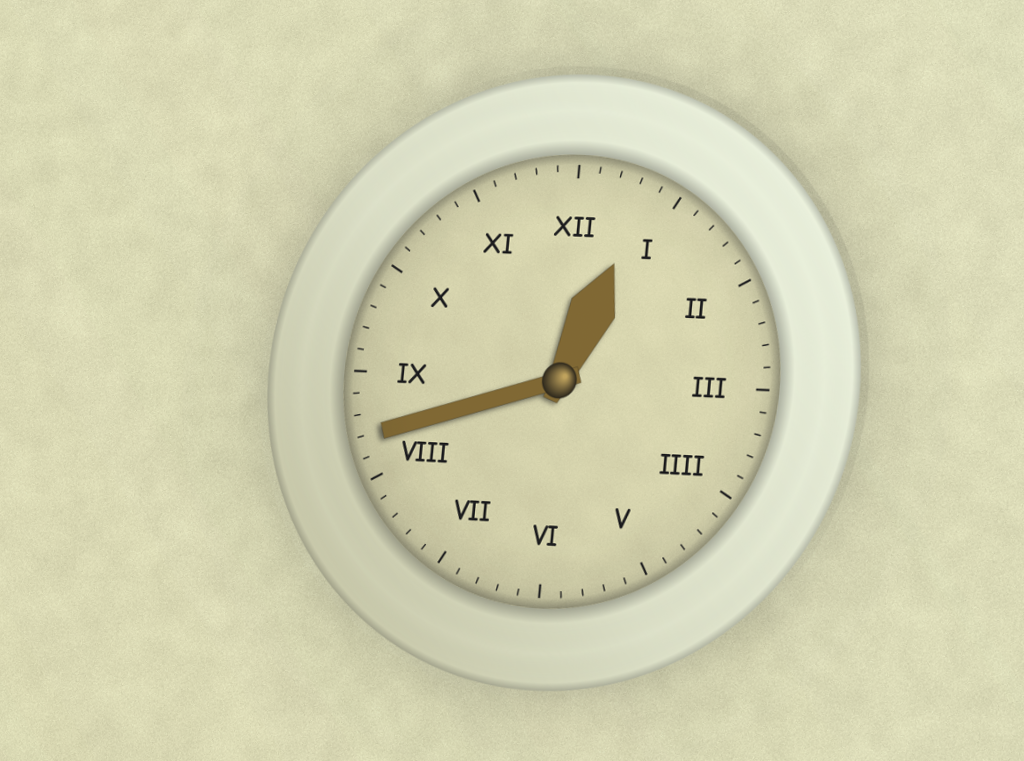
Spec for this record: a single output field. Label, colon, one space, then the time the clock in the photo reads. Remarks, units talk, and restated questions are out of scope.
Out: 12:42
